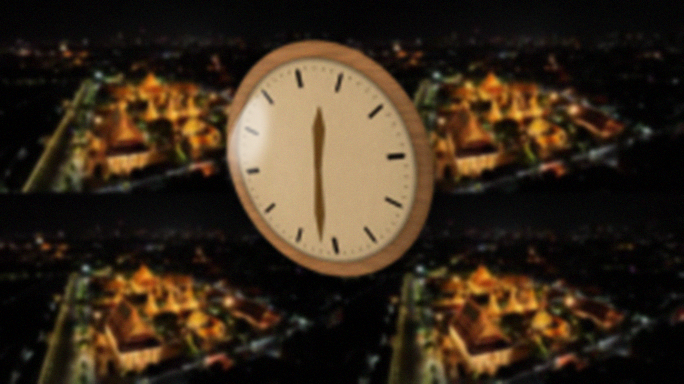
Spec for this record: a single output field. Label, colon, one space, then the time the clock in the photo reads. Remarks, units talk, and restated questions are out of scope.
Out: 12:32
